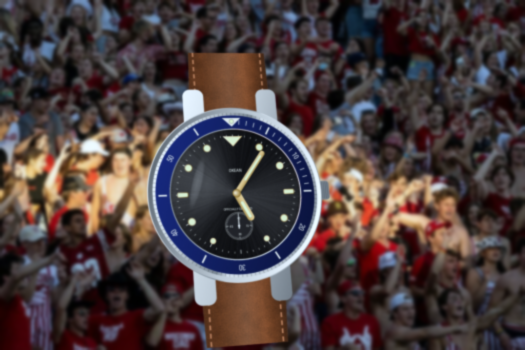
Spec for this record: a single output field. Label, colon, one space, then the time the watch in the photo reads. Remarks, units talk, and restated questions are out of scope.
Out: 5:06
